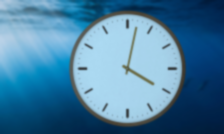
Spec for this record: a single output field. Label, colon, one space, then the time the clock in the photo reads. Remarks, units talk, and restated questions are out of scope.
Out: 4:02
